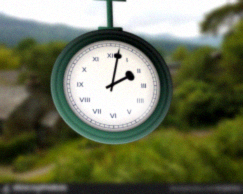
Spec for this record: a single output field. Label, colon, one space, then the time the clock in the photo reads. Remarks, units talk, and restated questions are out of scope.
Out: 2:02
